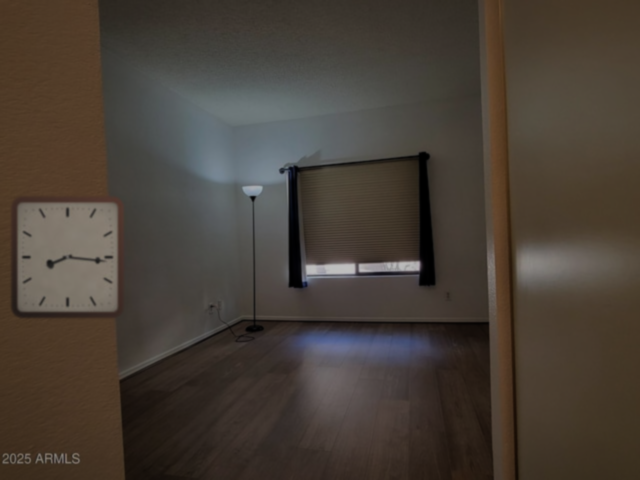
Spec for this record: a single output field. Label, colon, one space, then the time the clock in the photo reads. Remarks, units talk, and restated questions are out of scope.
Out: 8:16
